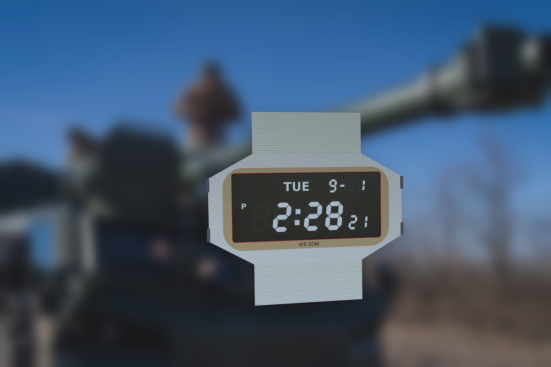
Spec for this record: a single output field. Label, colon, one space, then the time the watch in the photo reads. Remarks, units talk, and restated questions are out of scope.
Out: 2:28:21
